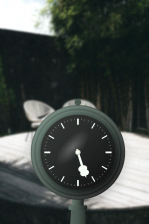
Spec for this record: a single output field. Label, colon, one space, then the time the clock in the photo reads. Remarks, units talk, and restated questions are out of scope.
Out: 5:27
